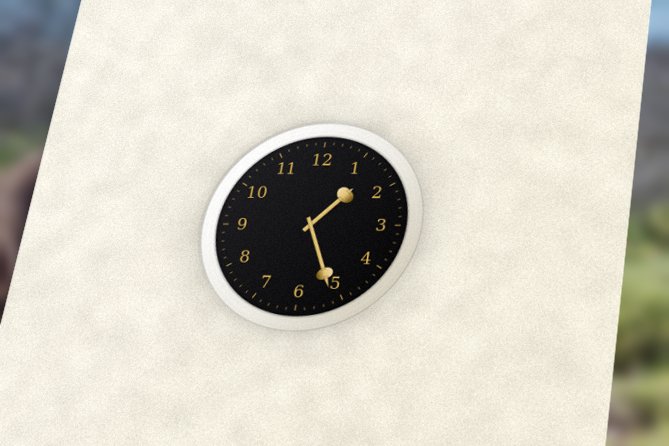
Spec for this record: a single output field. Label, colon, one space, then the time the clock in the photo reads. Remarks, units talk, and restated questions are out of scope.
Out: 1:26
